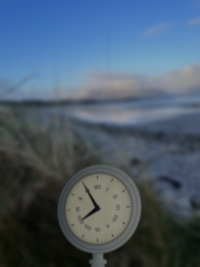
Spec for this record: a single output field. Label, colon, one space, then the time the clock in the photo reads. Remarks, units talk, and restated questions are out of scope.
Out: 7:55
